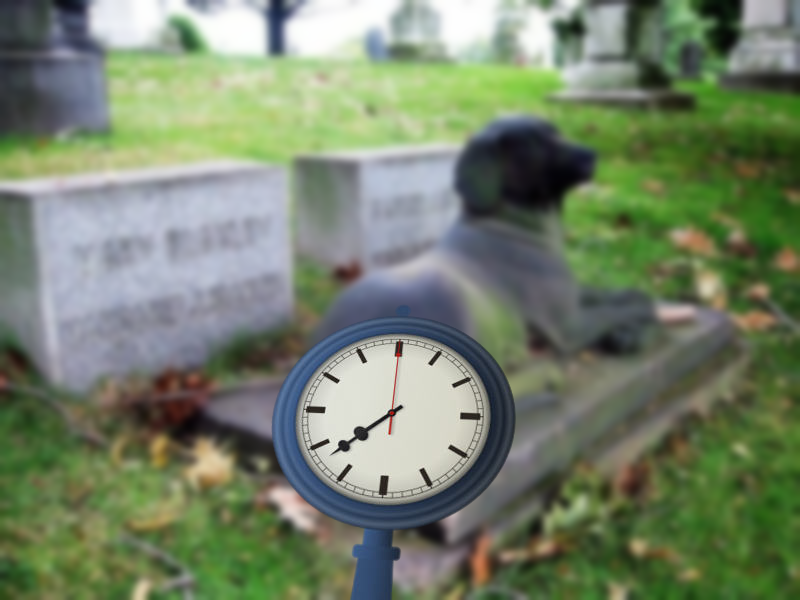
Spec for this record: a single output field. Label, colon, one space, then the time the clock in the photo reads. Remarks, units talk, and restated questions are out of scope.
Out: 7:38:00
